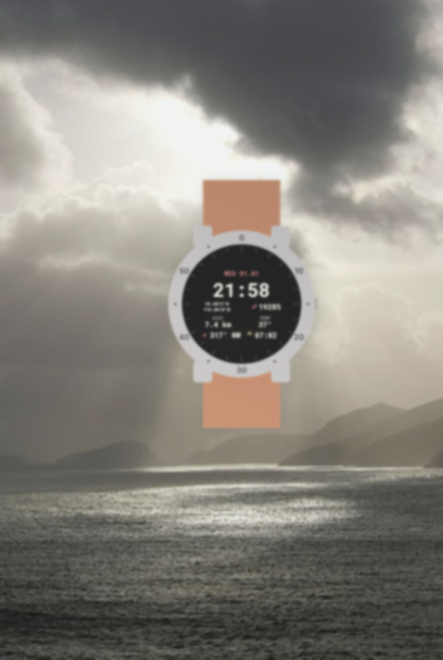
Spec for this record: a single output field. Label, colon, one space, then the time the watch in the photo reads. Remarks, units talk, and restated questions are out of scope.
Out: 21:58
